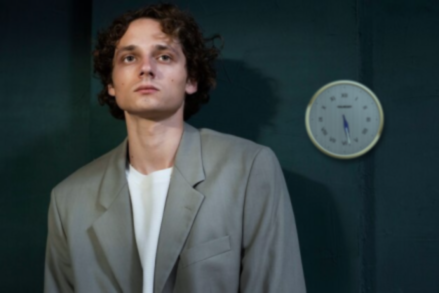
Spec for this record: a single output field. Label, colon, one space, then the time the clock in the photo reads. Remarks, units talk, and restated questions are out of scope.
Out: 5:28
